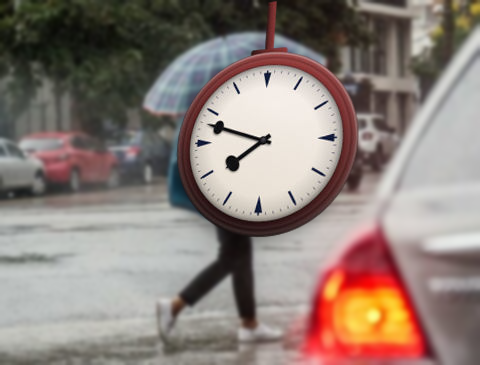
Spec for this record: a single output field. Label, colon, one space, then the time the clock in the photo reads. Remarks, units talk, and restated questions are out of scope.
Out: 7:48
